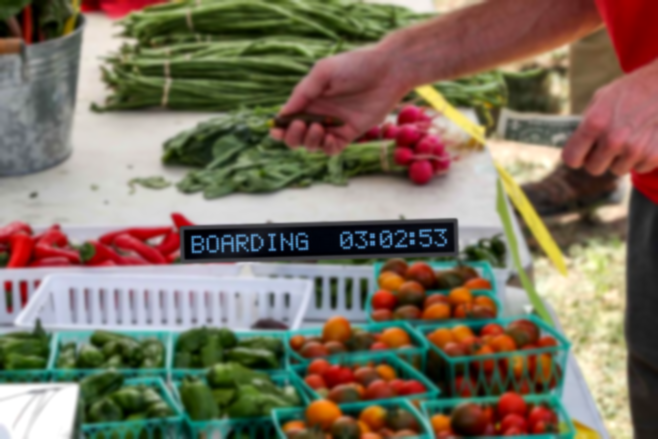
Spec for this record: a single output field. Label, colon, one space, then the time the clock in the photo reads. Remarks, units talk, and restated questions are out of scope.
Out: 3:02:53
